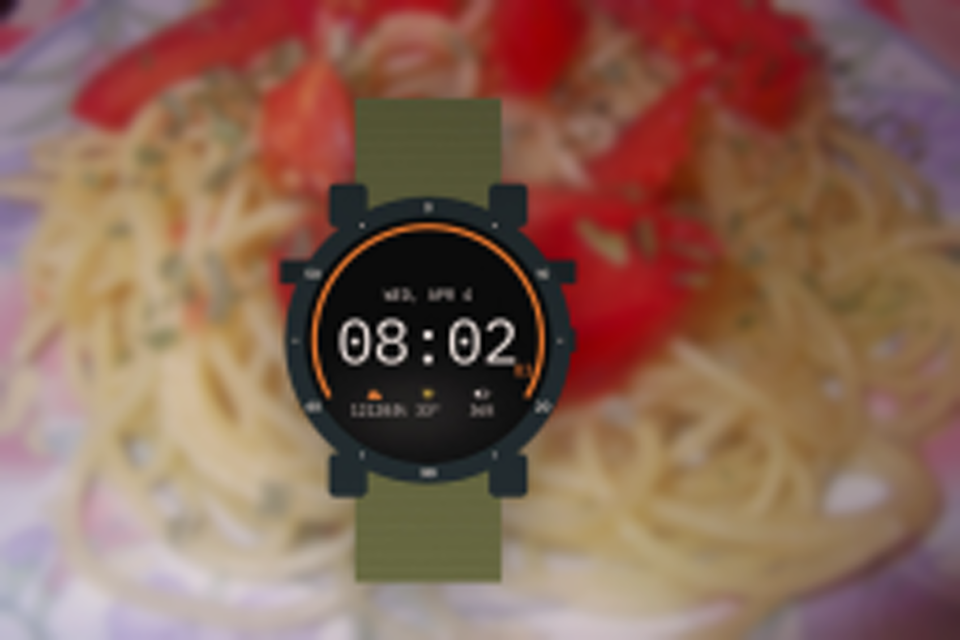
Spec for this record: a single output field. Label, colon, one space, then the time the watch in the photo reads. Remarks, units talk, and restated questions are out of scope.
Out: 8:02
